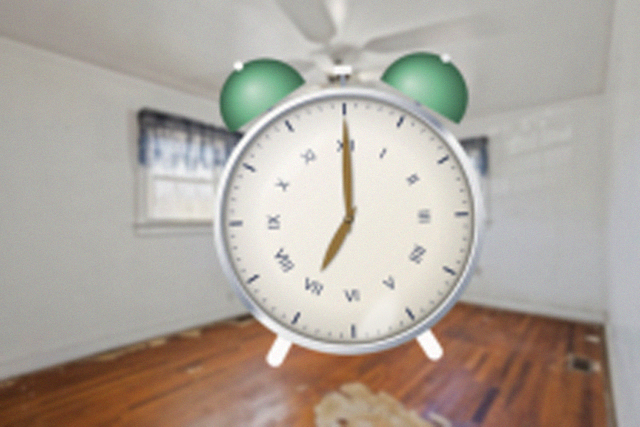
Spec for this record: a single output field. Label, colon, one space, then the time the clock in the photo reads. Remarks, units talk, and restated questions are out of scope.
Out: 7:00
